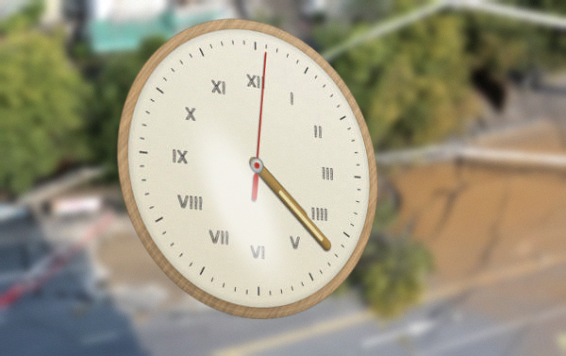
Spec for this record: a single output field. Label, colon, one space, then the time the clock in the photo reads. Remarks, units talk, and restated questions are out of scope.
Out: 4:22:01
